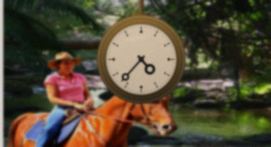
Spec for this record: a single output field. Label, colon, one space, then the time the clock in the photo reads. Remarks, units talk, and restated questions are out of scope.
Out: 4:37
